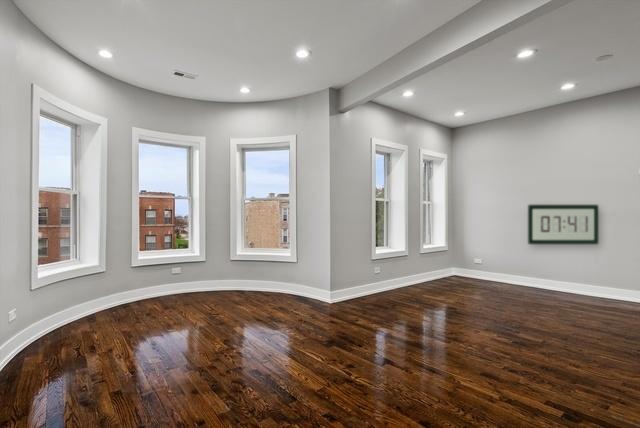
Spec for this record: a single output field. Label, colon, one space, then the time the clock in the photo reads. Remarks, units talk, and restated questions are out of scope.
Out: 7:41
